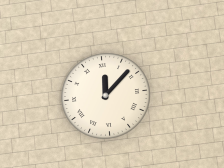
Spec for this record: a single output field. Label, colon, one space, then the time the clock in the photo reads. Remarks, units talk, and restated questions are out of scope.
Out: 12:08
